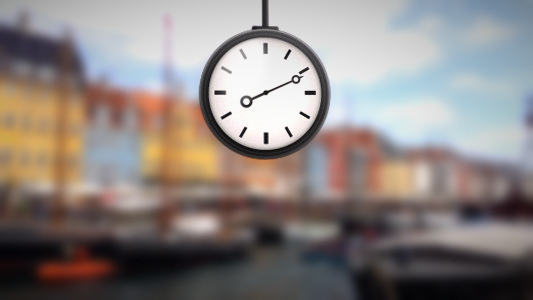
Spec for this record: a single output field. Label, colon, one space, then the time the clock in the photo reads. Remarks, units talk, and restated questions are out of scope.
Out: 8:11
